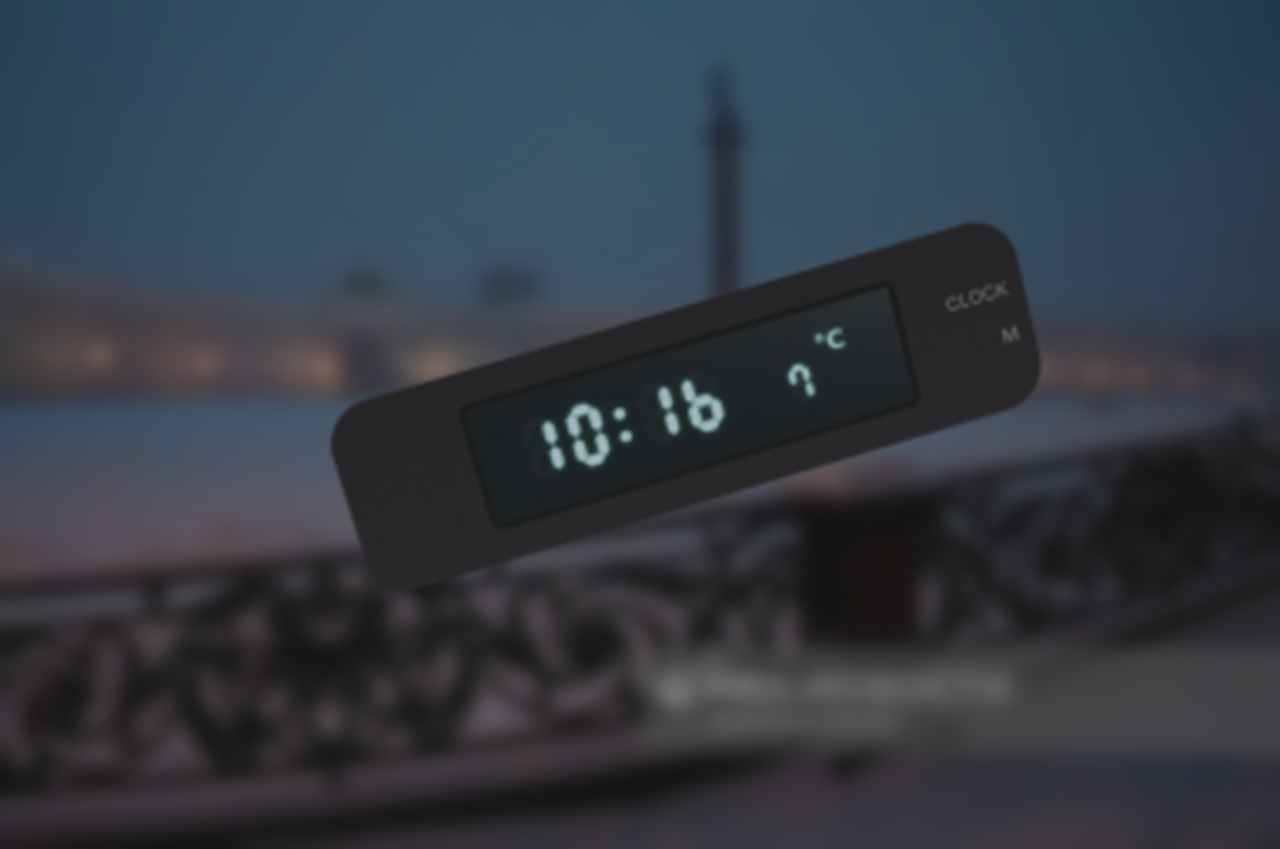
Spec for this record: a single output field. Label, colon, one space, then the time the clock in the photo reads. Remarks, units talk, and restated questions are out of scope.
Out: 10:16
